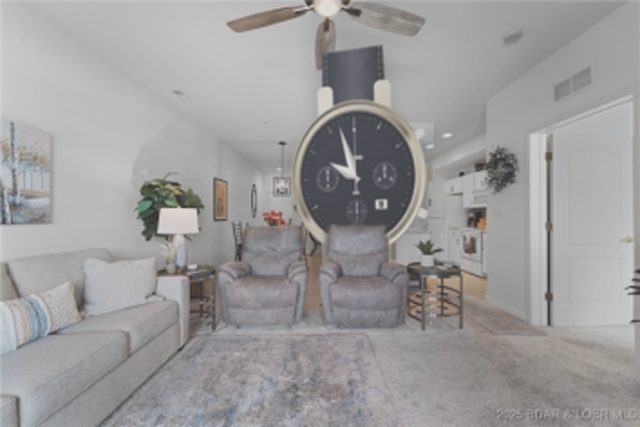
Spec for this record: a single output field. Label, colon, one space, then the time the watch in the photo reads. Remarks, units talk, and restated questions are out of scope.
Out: 9:57
